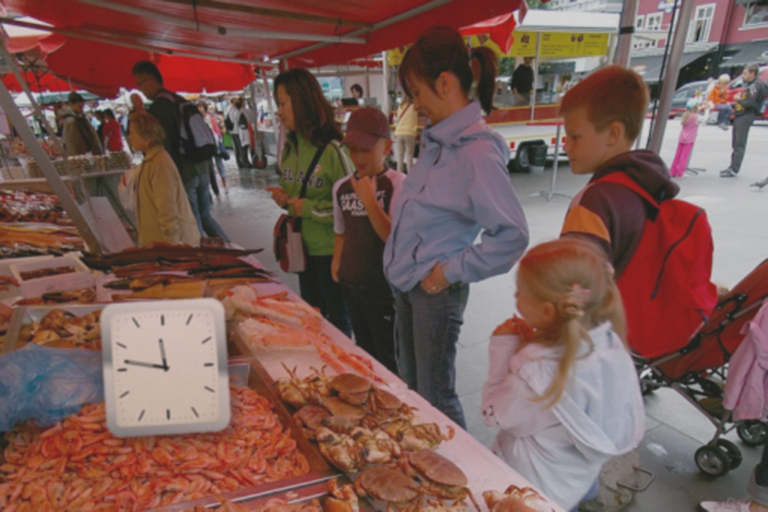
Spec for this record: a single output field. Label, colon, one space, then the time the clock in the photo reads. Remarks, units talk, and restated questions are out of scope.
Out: 11:47
